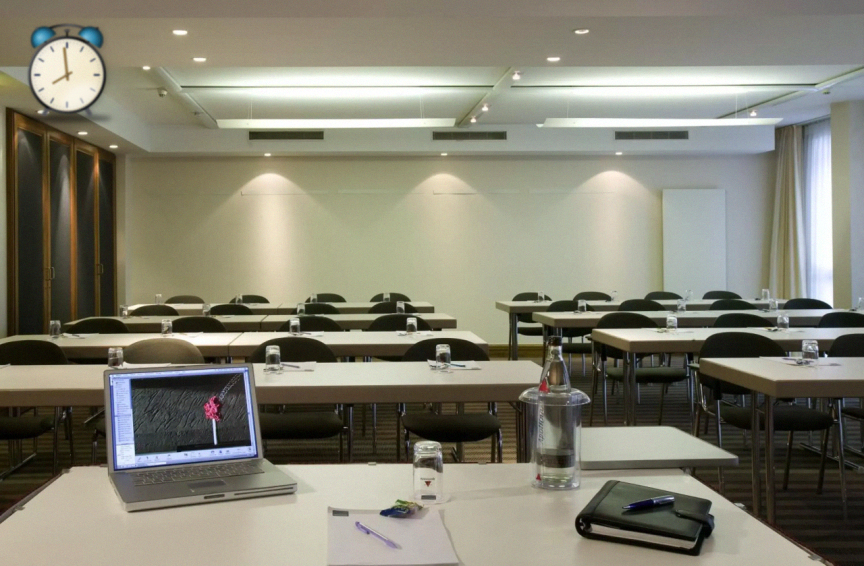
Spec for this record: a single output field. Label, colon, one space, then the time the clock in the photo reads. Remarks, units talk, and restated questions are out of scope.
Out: 7:59
